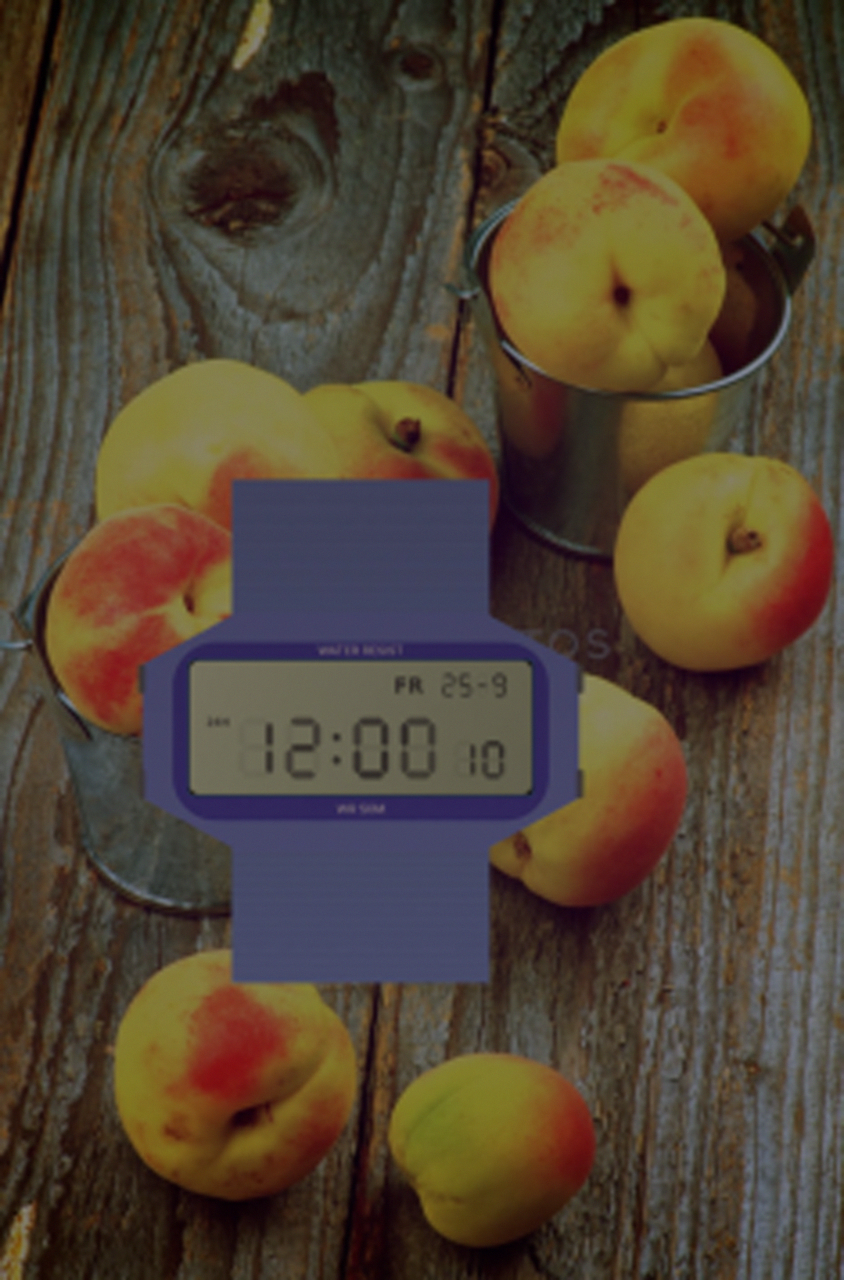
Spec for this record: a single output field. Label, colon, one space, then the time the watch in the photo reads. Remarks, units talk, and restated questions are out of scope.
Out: 12:00:10
